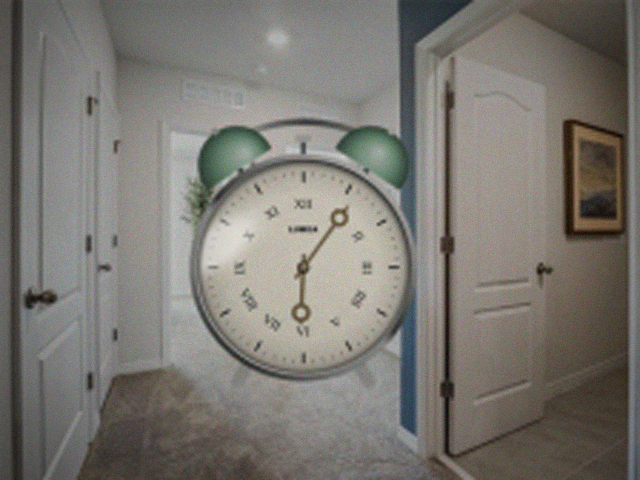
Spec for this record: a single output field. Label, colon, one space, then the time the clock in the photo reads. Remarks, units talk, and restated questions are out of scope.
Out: 6:06
